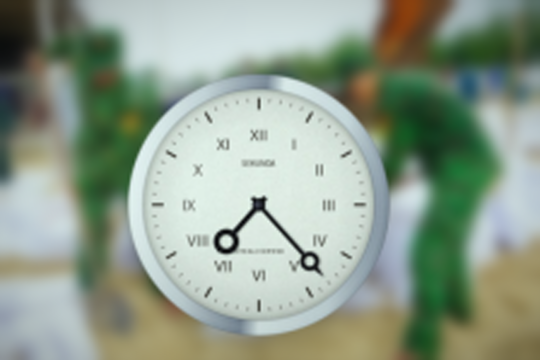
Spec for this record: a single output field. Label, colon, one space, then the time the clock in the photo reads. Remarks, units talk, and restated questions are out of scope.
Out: 7:23
